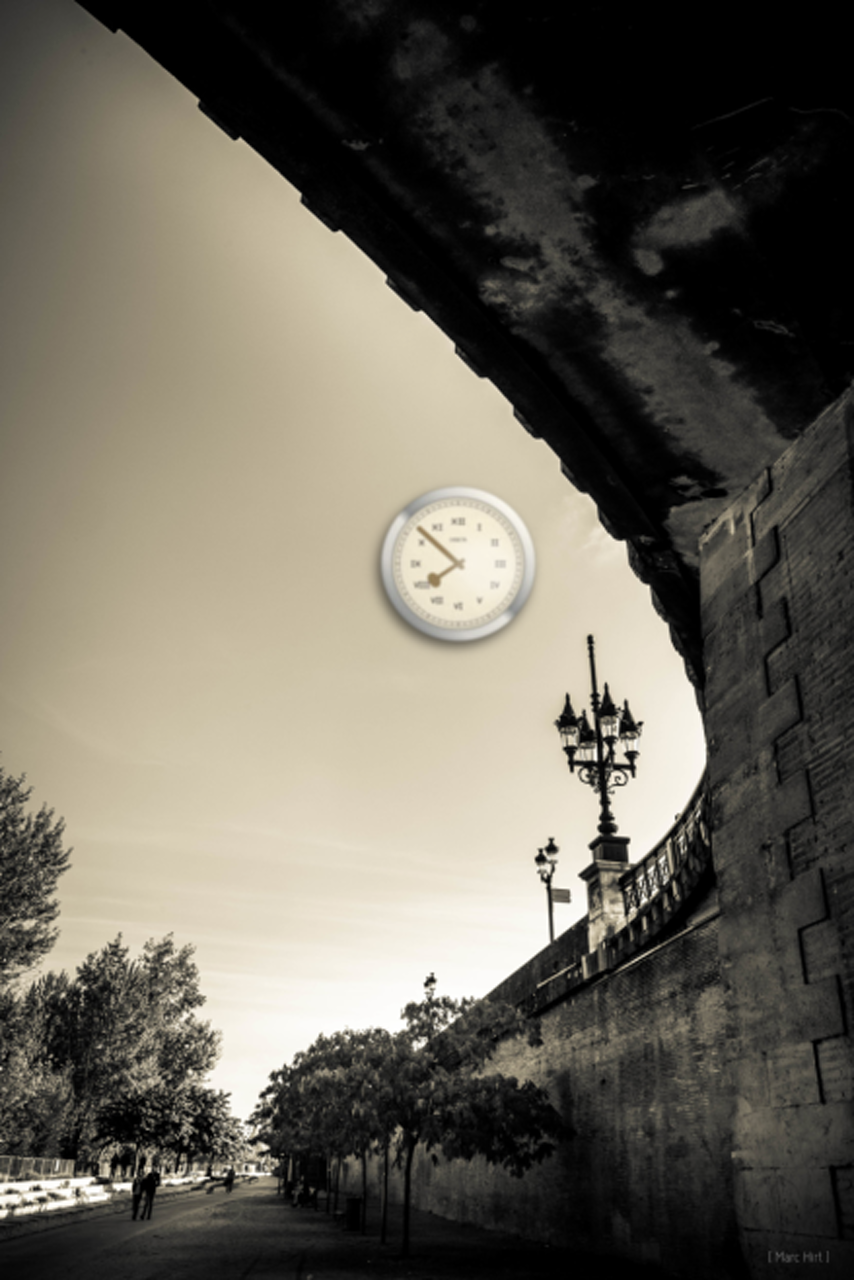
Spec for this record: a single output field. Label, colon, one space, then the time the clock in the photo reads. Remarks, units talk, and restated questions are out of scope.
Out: 7:52
